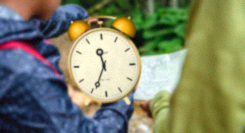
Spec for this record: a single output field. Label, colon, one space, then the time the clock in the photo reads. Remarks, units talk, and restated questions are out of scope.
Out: 11:34
